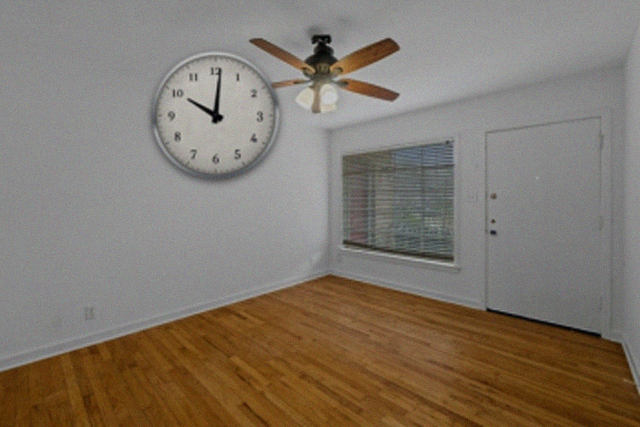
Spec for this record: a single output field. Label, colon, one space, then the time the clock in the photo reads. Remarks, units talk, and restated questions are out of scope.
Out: 10:01
